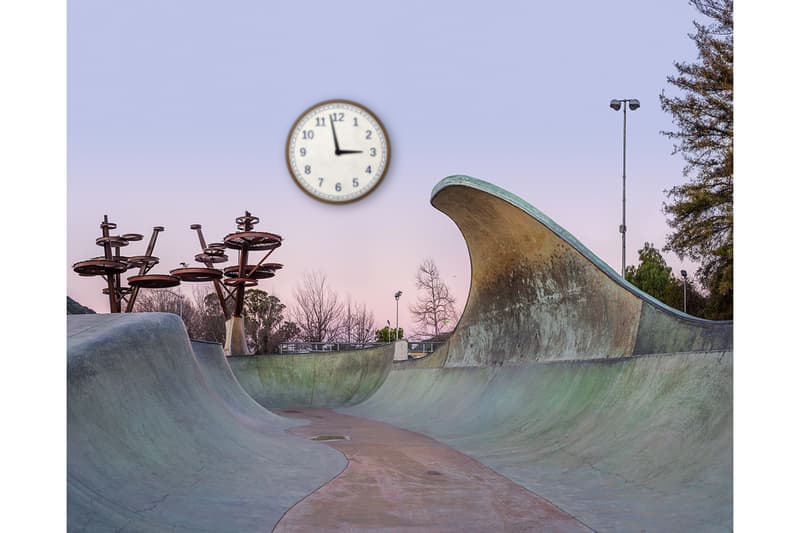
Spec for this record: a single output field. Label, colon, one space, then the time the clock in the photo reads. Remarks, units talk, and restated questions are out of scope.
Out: 2:58
